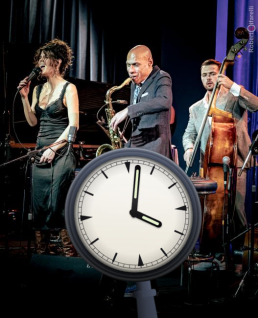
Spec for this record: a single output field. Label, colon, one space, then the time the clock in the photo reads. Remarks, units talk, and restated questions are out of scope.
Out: 4:02
